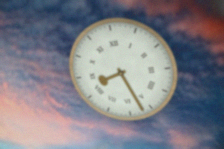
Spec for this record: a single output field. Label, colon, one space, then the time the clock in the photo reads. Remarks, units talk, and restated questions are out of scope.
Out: 8:27
